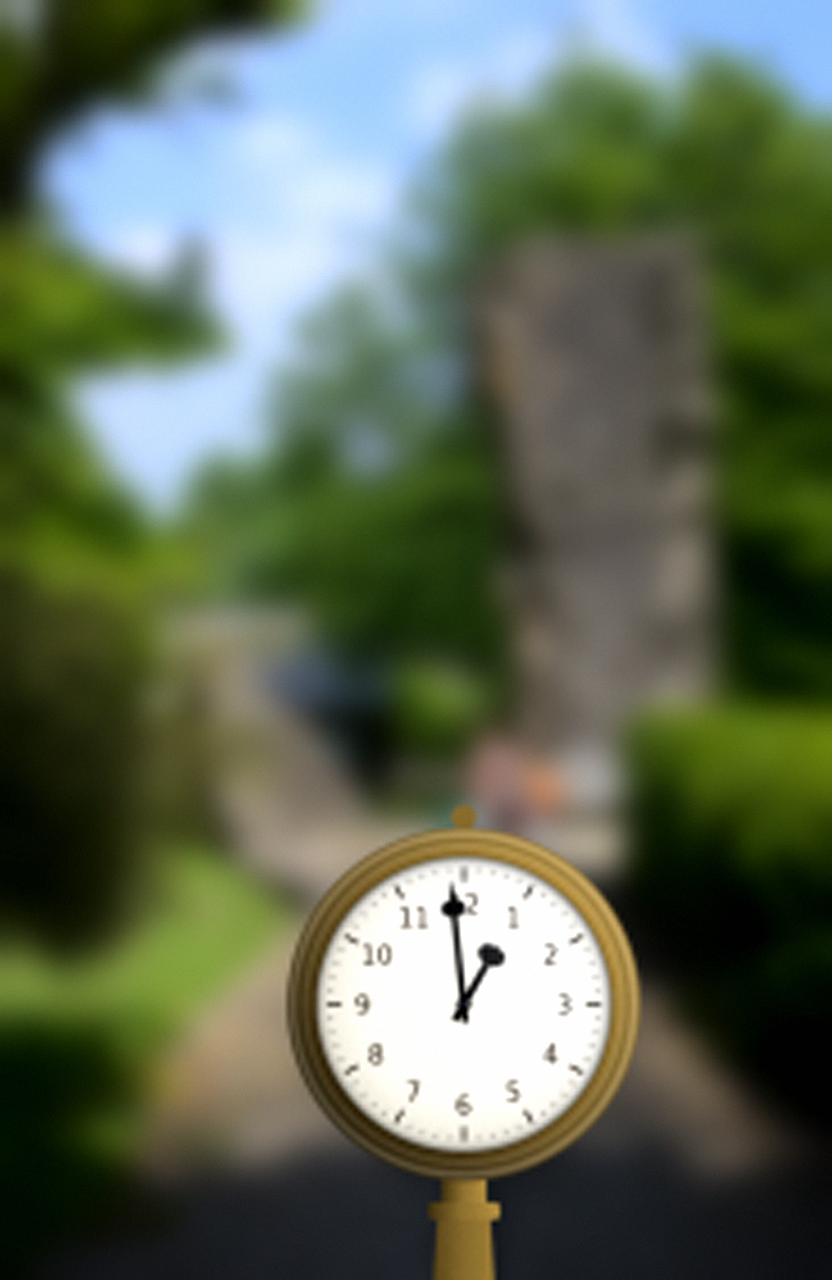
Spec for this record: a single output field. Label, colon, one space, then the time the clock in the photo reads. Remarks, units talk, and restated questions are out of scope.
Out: 12:59
